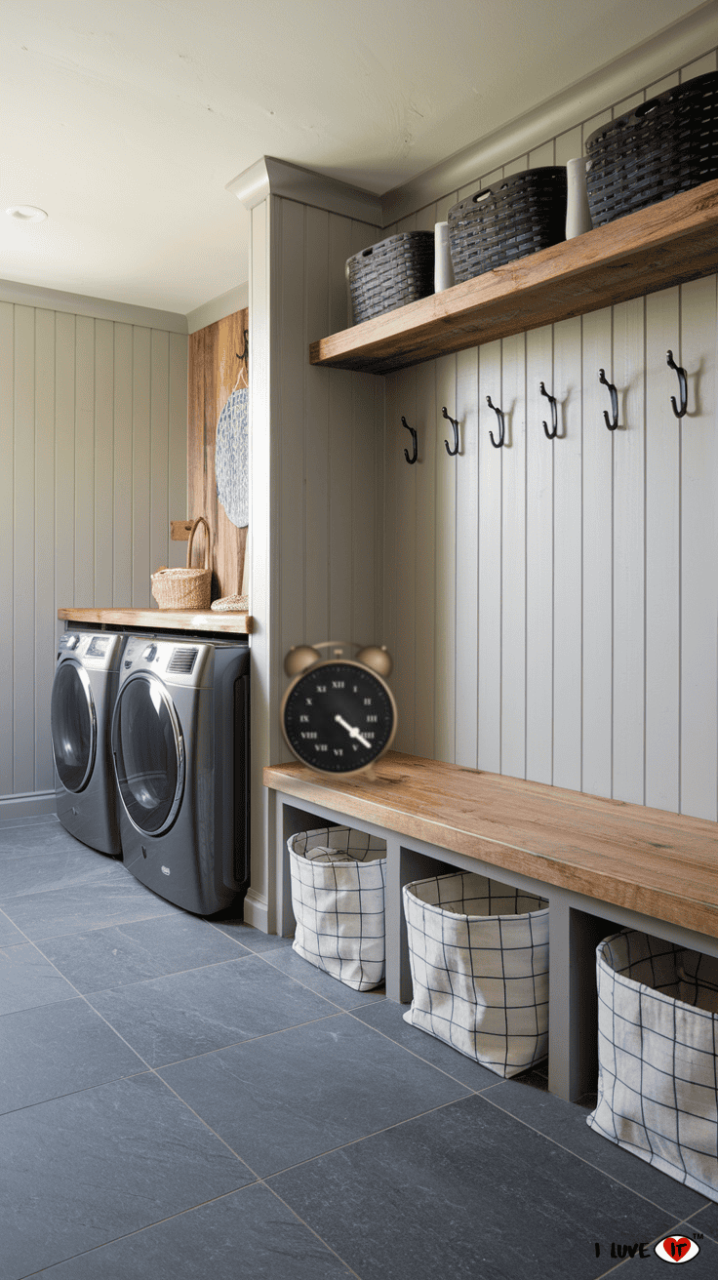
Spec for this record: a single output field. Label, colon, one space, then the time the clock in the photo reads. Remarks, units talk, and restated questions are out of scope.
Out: 4:22
